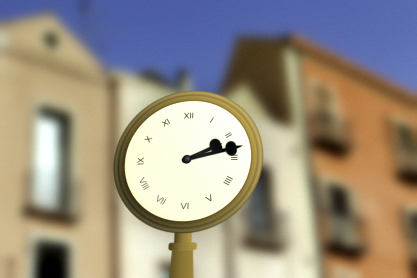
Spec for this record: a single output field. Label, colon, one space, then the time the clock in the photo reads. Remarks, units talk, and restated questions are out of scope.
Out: 2:13
